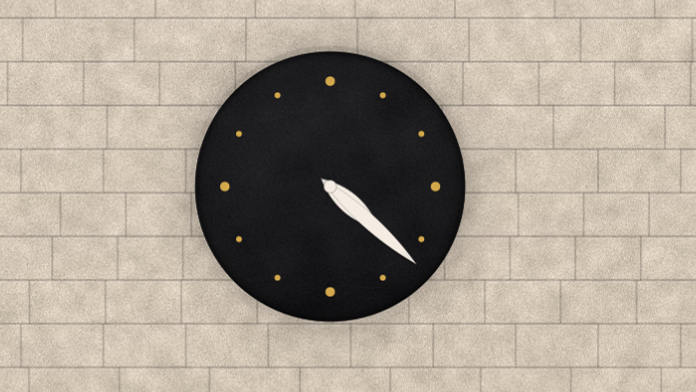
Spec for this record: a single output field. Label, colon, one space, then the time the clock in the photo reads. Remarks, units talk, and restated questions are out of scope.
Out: 4:22
